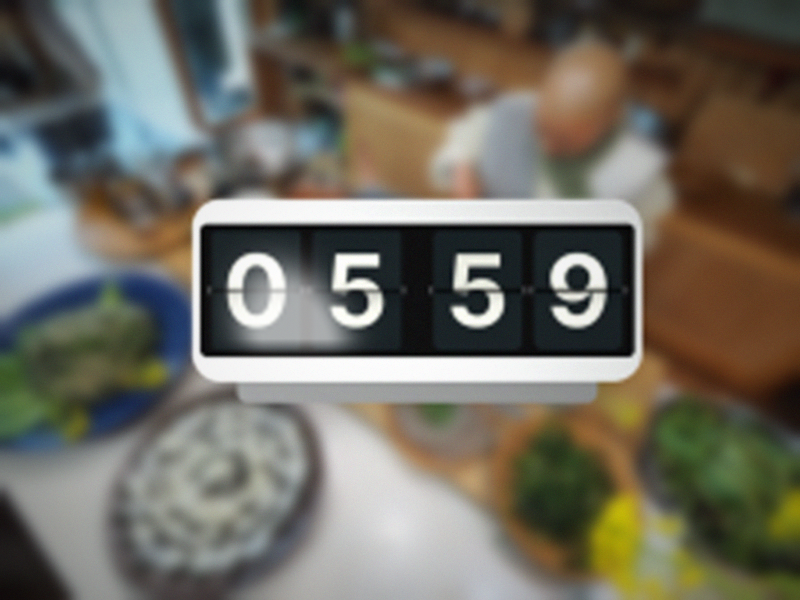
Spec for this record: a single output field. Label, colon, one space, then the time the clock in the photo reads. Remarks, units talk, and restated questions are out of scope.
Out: 5:59
